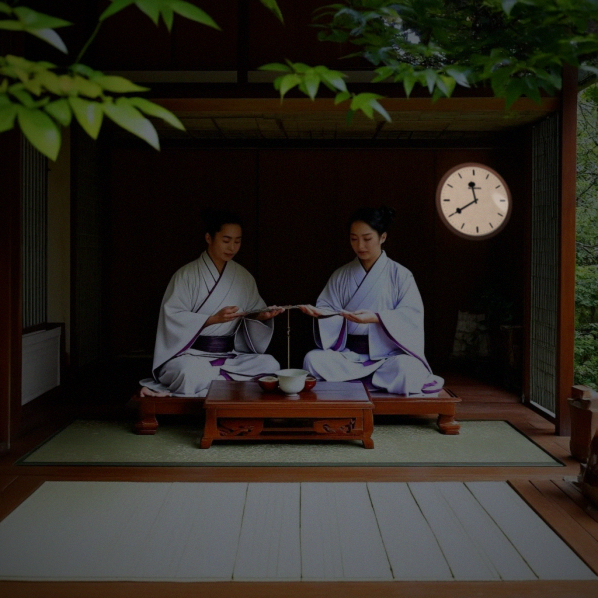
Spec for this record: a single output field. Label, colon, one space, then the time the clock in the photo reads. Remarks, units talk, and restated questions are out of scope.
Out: 11:40
